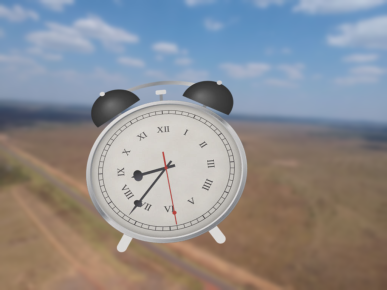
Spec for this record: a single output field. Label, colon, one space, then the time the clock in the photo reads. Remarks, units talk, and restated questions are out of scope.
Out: 8:36:29
